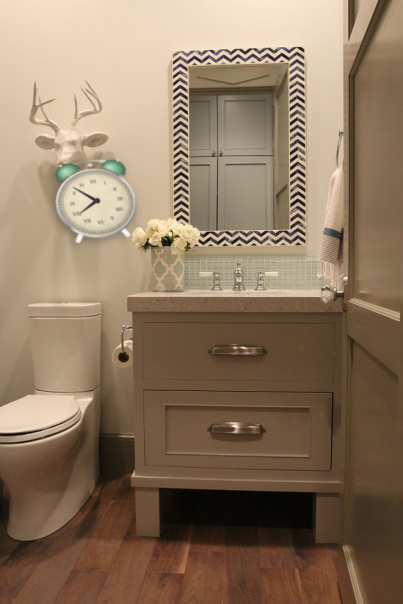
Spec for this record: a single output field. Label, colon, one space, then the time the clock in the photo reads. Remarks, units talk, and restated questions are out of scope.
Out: 7:52
